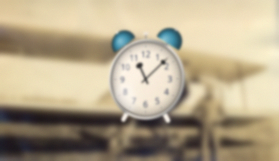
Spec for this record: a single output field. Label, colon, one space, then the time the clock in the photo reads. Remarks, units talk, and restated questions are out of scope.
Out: 11:08
